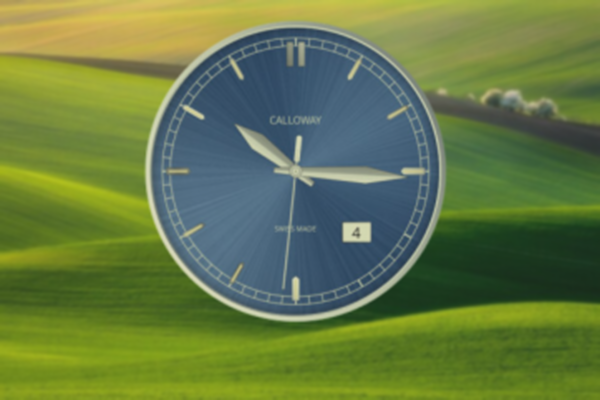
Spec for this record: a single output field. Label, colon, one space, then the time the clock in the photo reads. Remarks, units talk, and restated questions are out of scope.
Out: 10:15:31
